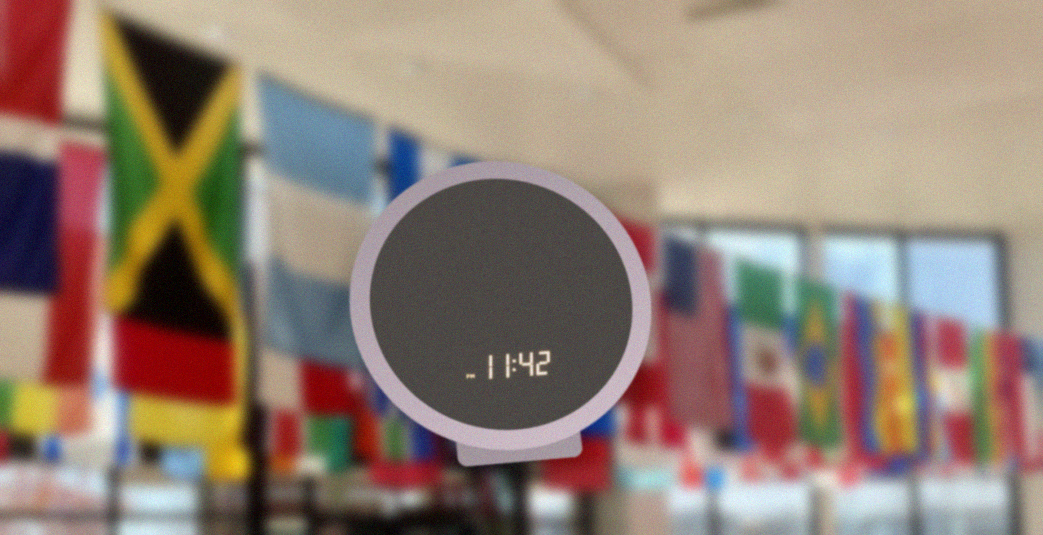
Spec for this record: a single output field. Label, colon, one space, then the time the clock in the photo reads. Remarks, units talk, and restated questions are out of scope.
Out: 11:42
